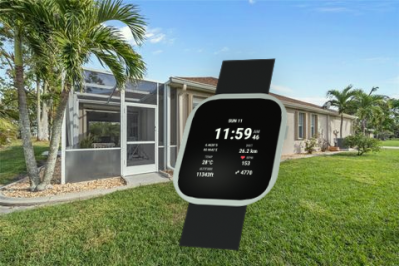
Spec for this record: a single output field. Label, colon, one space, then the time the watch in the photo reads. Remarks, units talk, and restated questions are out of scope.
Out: 11:59
